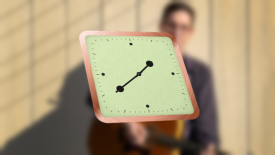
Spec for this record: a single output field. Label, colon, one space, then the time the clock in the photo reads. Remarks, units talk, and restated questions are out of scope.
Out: 1:39
